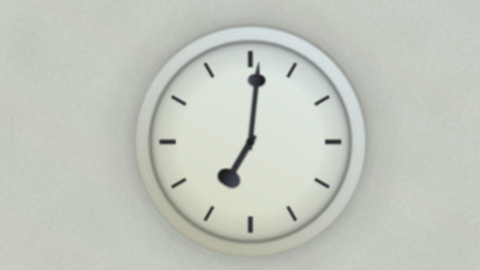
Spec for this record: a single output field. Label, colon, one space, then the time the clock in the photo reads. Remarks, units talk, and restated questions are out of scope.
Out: 7:01
